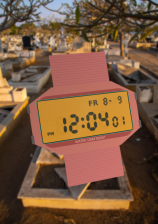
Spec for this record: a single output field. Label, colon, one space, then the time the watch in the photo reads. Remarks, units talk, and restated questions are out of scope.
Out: 12:04:01
